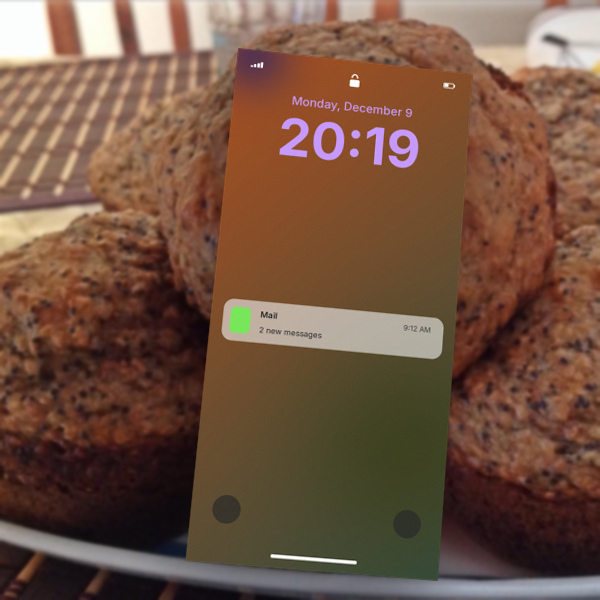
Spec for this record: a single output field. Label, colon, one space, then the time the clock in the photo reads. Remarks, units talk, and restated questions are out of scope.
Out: 20:19
